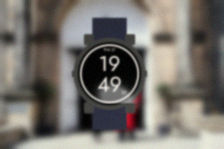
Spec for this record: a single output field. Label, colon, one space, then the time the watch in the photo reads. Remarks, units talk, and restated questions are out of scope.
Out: 19:49
